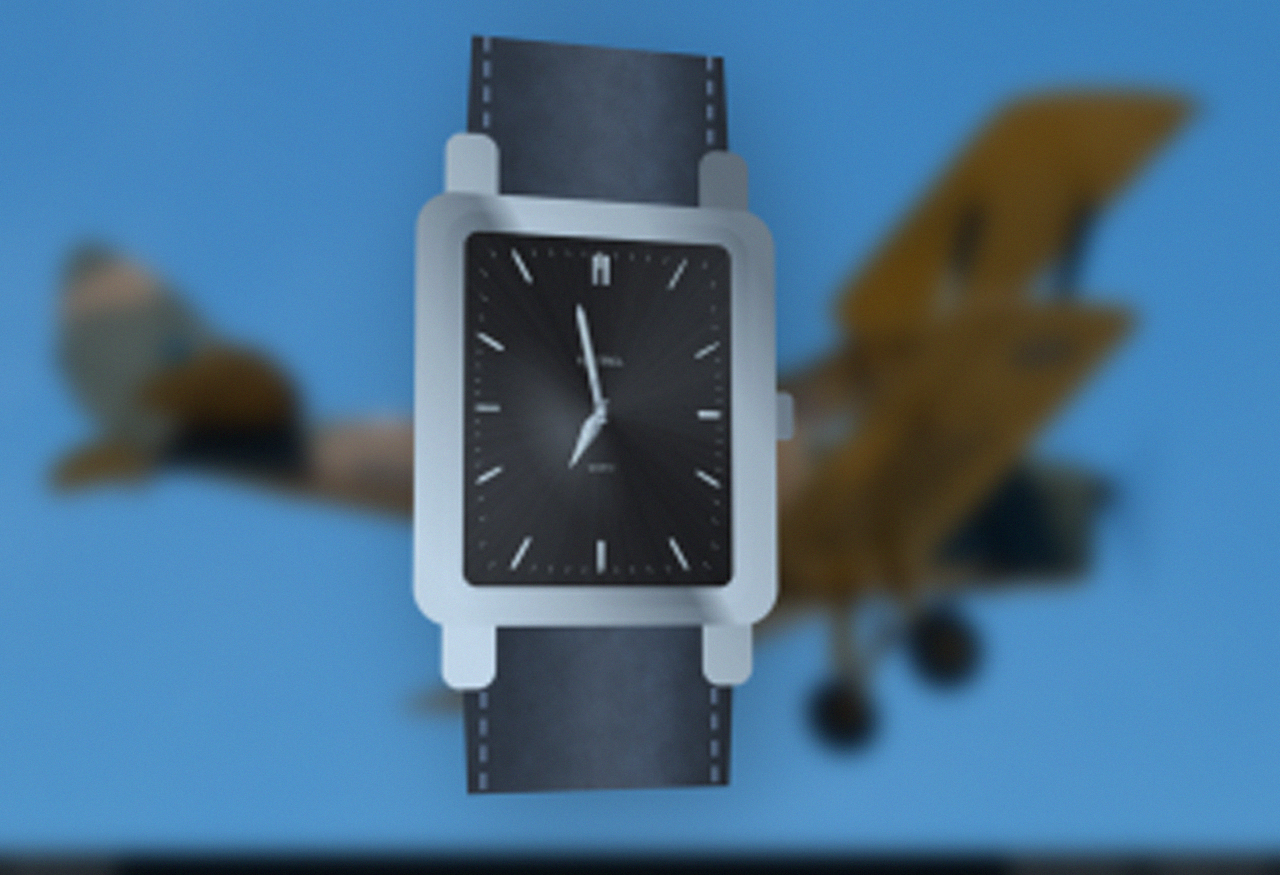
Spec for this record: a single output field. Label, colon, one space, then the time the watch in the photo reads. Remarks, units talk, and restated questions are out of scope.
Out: 6:58
